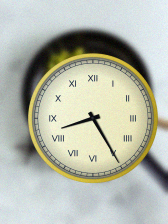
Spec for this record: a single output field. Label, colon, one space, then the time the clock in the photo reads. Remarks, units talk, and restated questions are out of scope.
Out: 8:25
